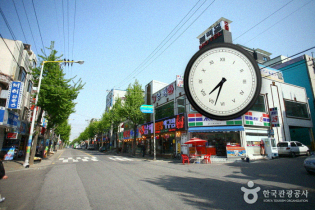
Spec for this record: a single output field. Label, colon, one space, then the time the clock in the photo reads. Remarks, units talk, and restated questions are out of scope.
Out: 7:33
